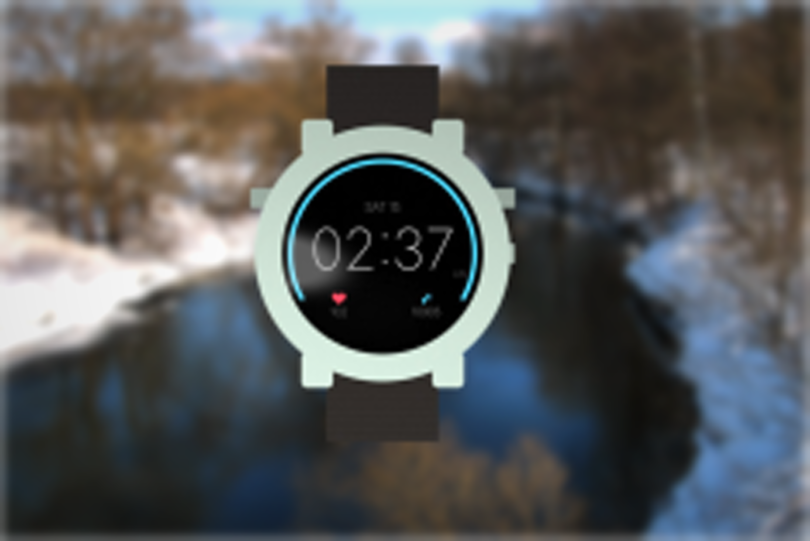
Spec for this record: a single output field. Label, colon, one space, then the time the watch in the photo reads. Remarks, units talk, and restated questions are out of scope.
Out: 2:37
